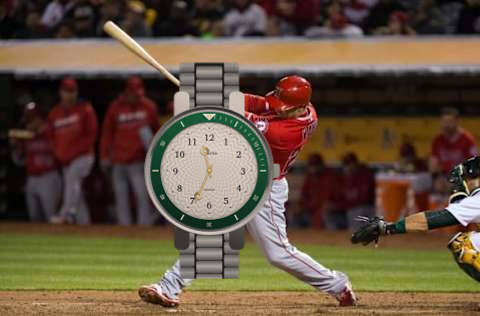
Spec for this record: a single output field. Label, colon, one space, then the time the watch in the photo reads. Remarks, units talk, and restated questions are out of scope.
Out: 11:34
